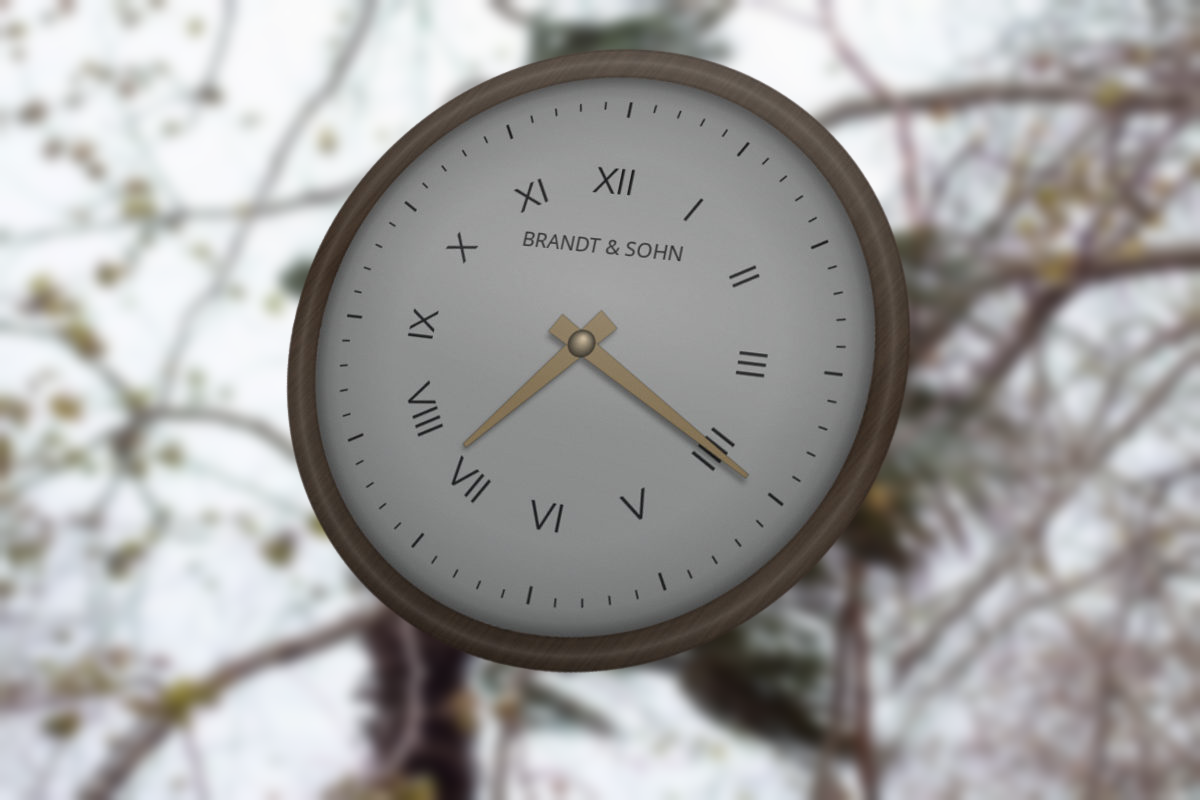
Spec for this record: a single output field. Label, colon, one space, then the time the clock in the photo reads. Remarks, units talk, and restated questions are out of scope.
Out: 7:20
